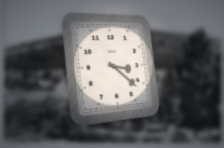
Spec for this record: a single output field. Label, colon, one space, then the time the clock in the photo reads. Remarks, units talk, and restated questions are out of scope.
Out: 3:22
